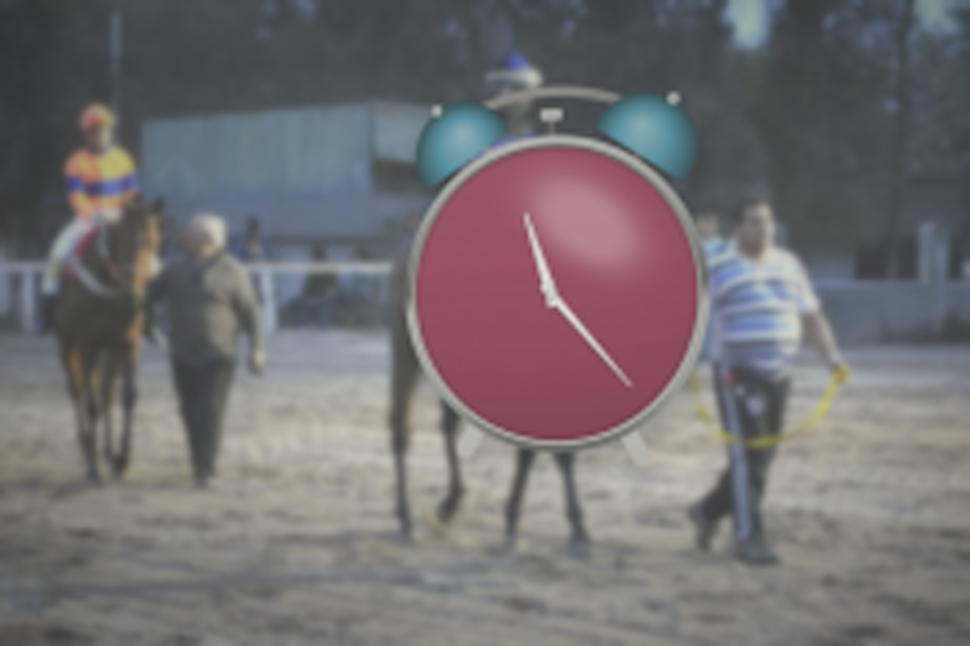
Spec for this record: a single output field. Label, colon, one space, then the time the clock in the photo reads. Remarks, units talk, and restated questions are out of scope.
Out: 11:23
